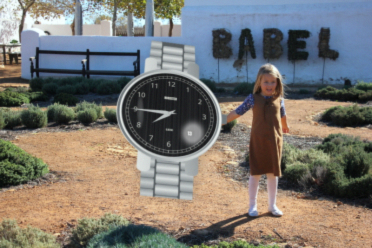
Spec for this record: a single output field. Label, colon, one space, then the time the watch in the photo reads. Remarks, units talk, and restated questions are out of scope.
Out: 7:45
